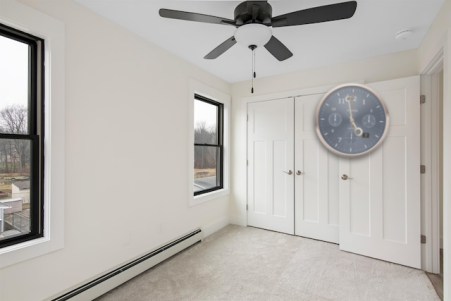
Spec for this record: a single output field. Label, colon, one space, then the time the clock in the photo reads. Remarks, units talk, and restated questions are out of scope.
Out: 4:58
